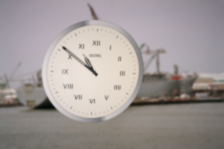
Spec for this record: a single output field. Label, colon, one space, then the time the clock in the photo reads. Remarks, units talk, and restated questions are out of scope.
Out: 10:51
